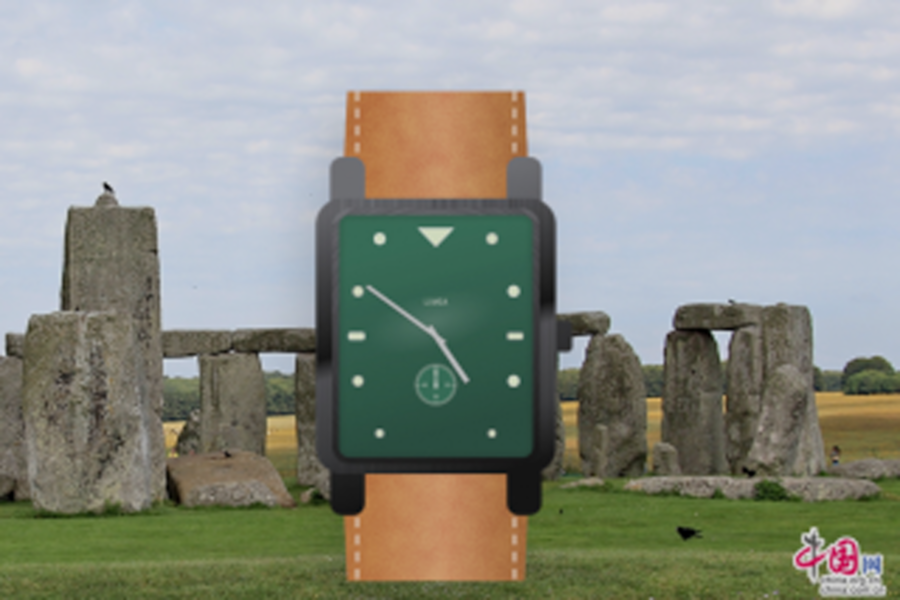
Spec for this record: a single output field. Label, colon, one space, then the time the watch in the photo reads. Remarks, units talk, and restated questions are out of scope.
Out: 4:51
